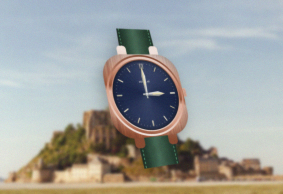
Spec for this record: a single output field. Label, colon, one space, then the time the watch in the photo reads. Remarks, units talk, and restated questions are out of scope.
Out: 3:00
